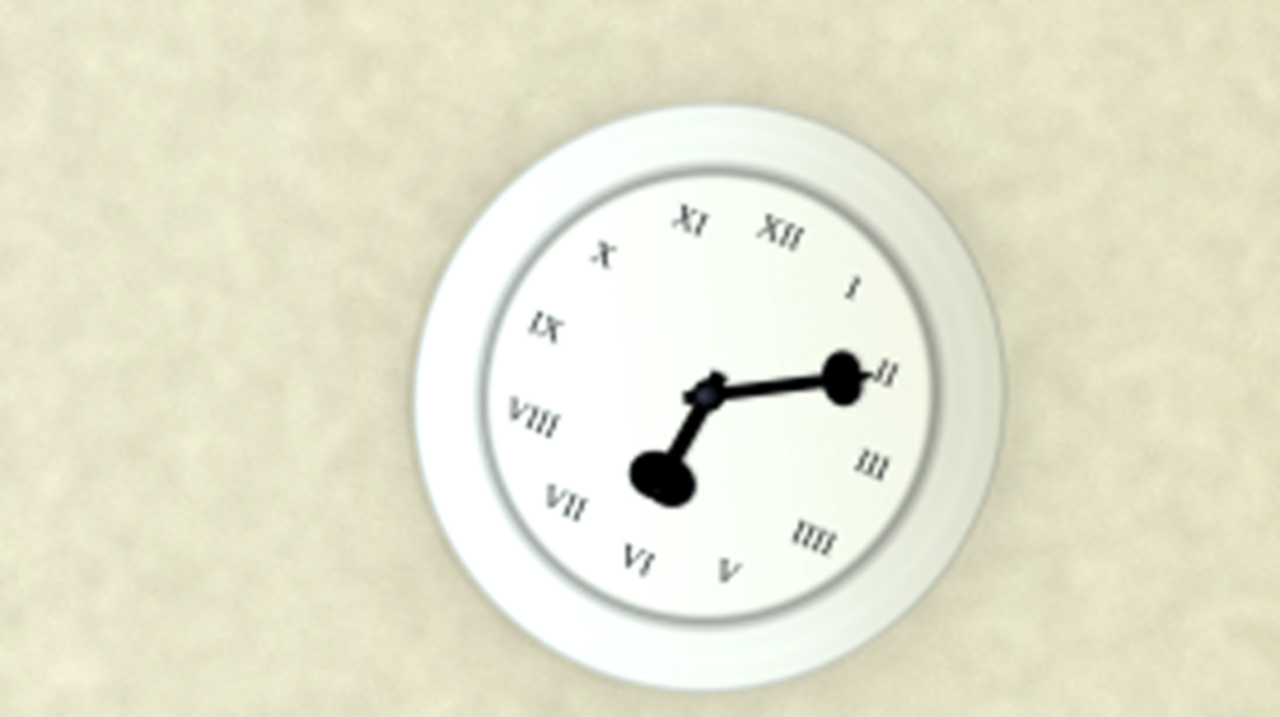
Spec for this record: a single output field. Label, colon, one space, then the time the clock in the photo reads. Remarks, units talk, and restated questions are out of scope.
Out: 6:10
